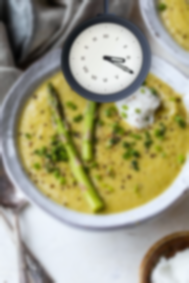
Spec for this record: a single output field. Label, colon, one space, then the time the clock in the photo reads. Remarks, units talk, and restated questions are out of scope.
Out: 3:20
